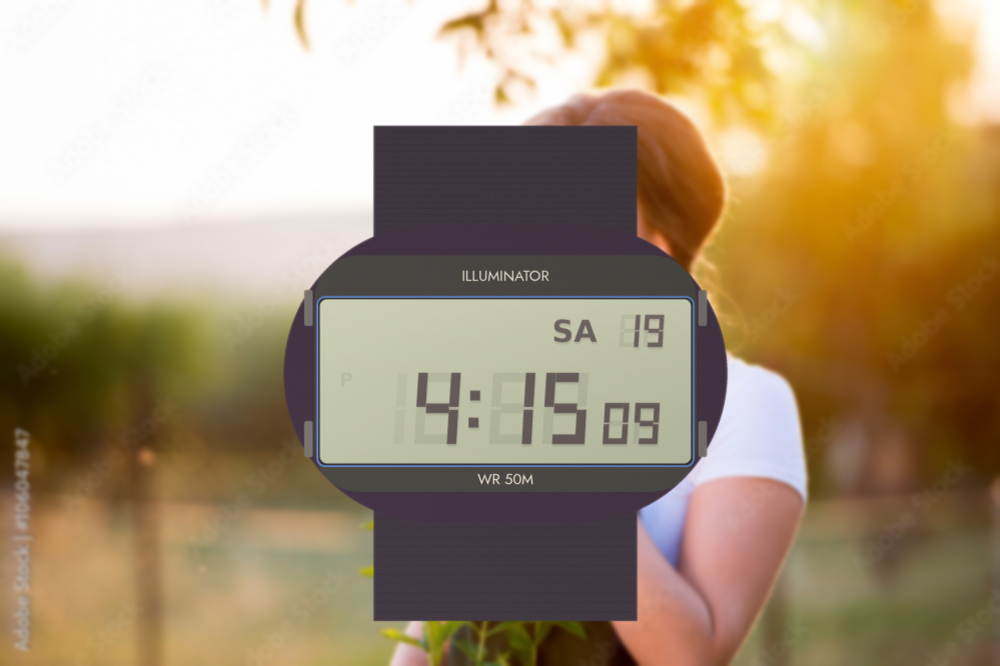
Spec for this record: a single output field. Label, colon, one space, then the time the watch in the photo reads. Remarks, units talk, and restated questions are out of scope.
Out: 4:15:09
